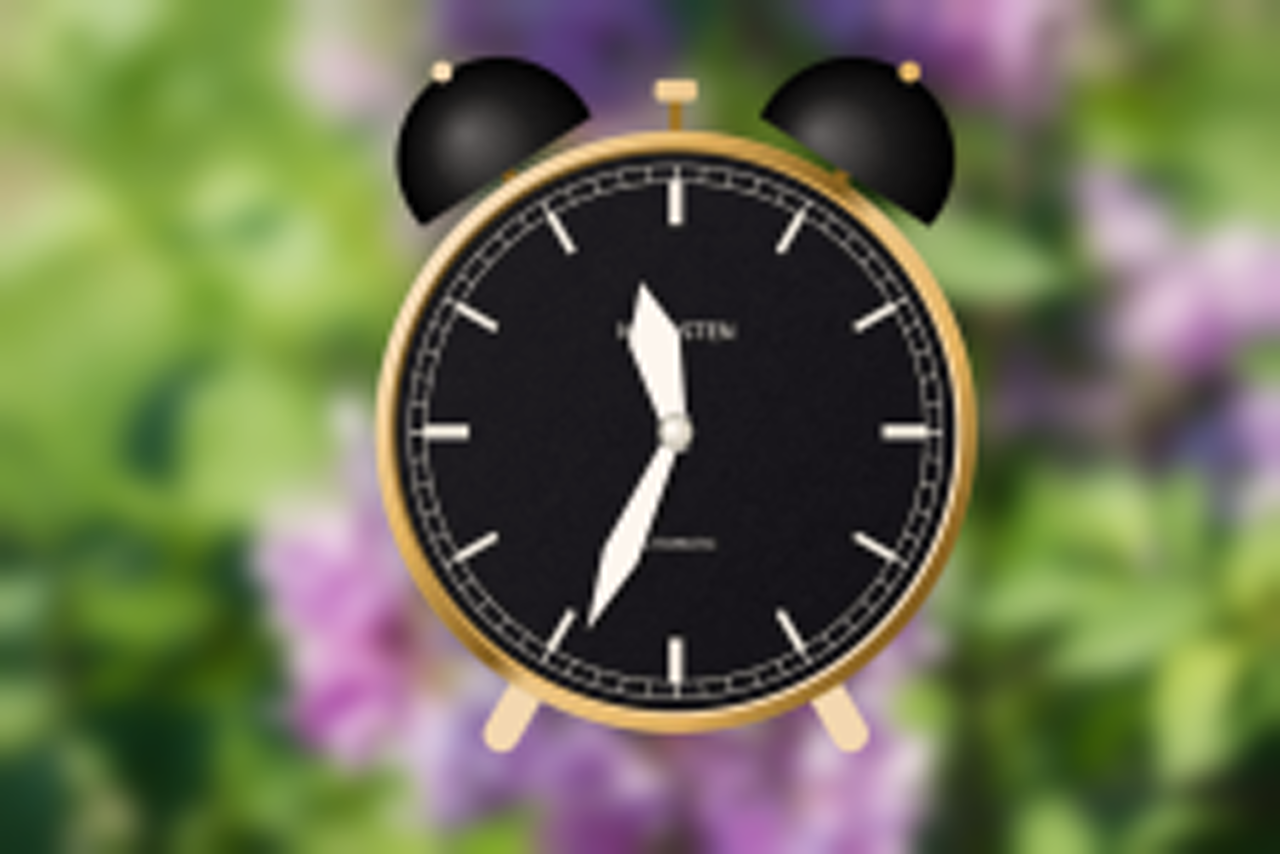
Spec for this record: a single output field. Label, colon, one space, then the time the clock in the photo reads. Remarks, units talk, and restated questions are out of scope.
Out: 11:34
